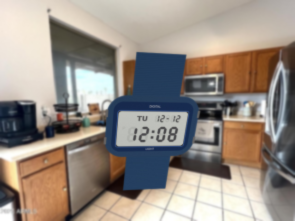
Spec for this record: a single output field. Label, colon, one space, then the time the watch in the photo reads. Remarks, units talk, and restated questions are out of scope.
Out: 12:08
